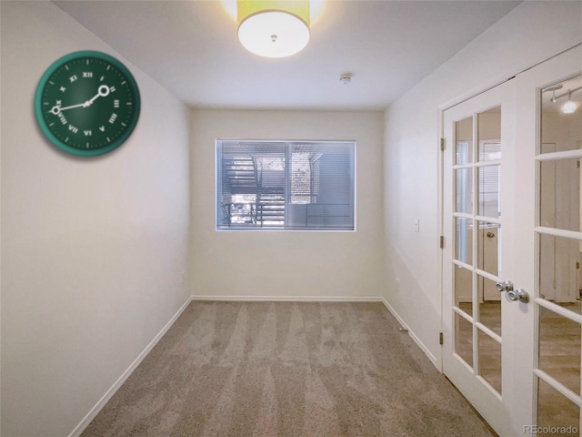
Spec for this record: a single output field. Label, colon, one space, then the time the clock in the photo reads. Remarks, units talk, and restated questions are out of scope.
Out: 1:43
